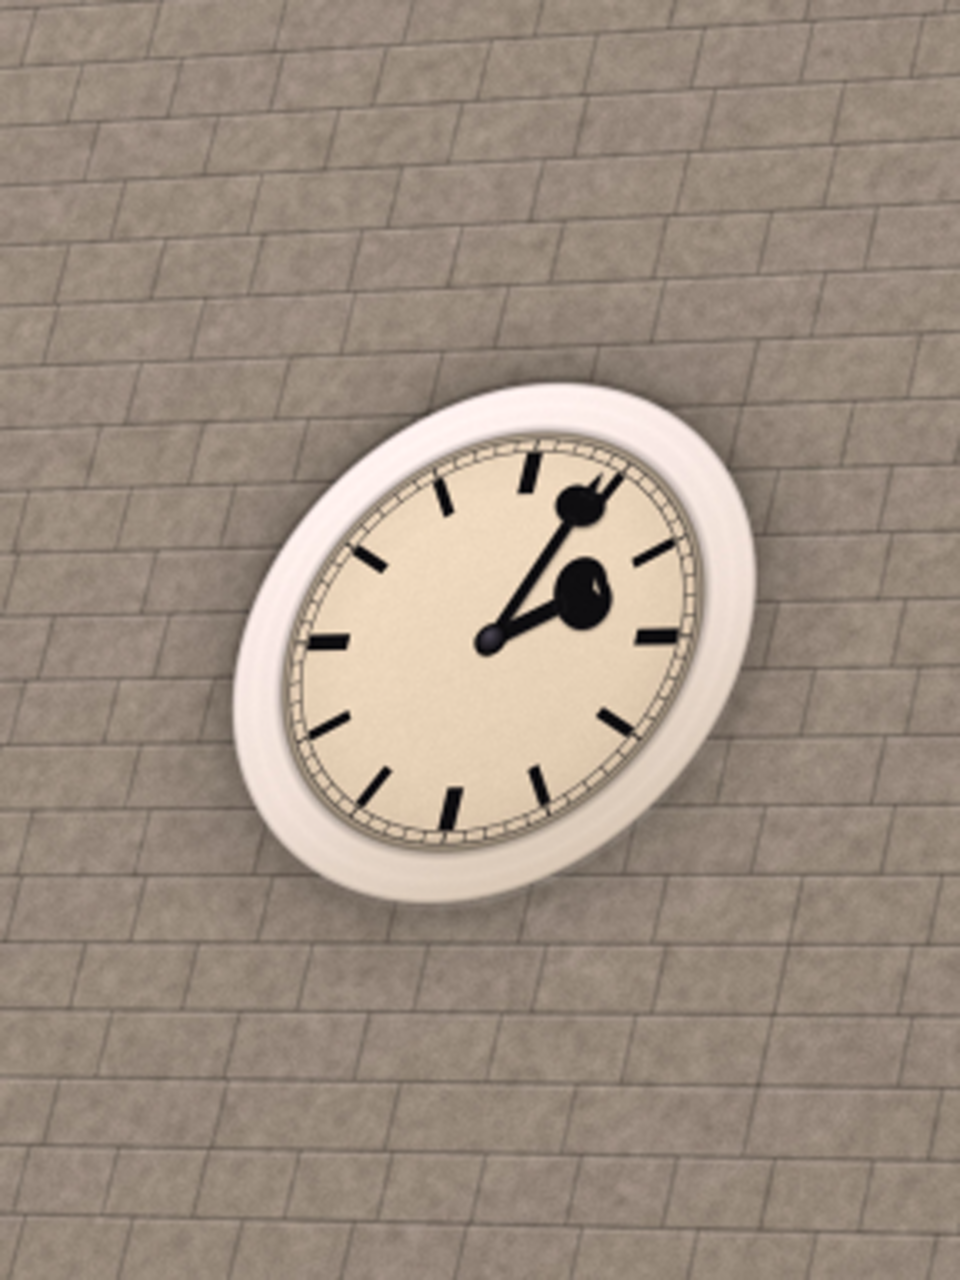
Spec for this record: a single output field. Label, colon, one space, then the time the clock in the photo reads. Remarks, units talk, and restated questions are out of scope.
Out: 2:04
